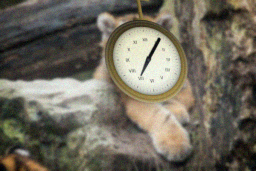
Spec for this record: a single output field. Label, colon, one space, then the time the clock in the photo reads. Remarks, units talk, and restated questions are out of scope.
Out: 7:06
